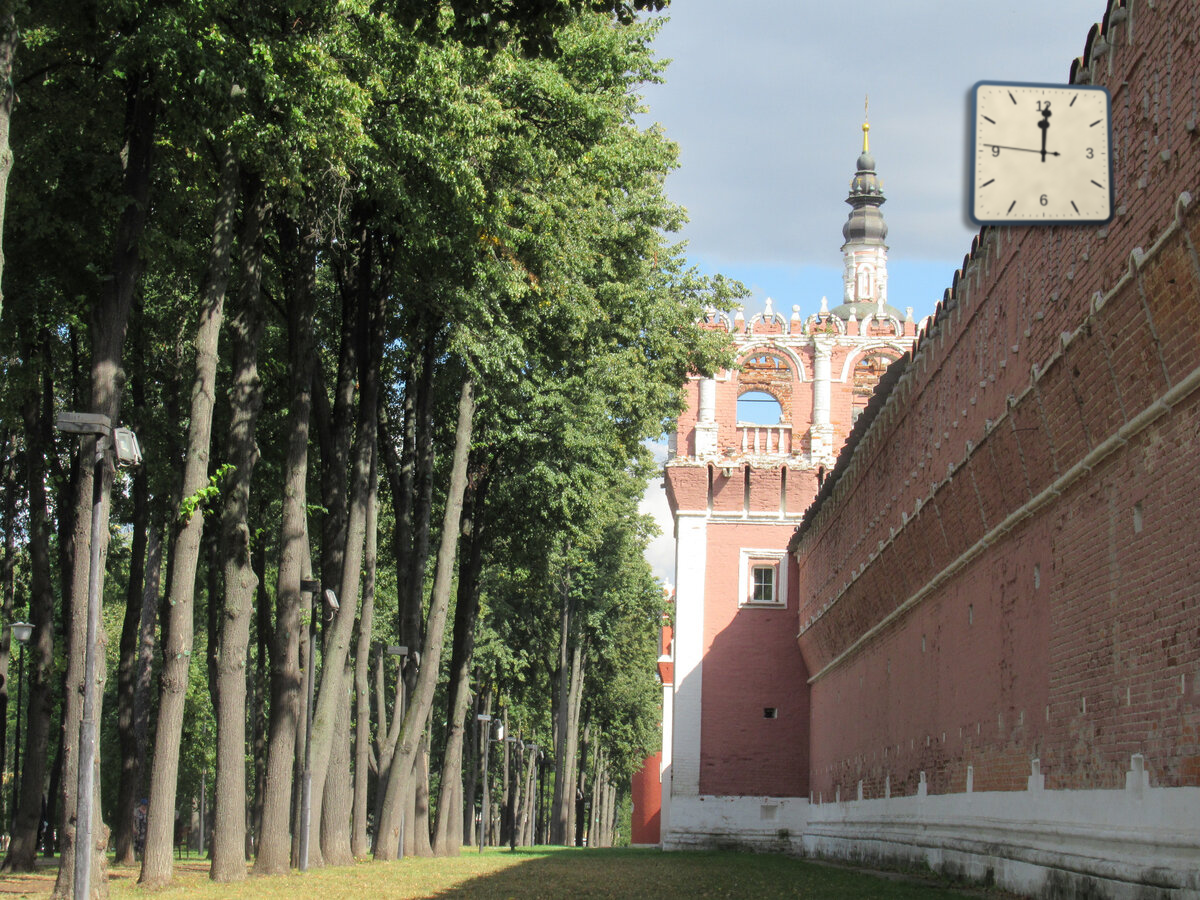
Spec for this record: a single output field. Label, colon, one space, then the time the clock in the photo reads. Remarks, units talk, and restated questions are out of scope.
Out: 12:00:46
